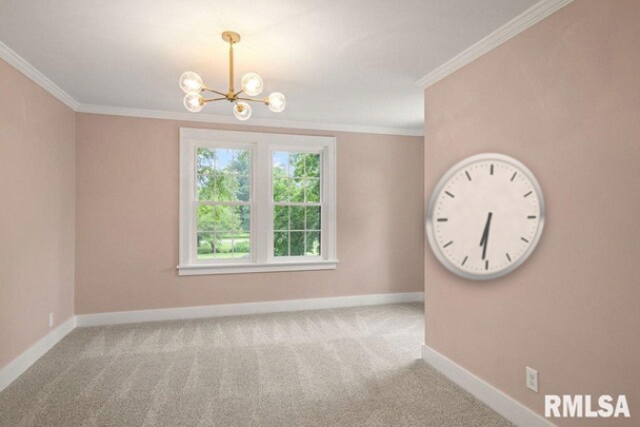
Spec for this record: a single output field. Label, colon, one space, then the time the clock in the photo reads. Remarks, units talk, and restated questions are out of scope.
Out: 6:31
